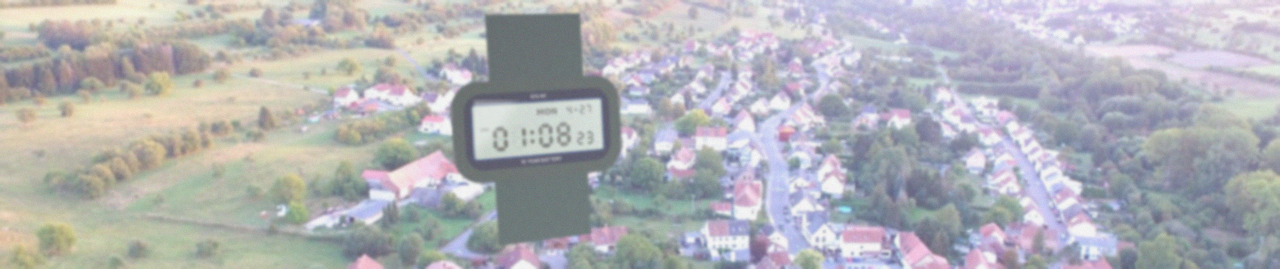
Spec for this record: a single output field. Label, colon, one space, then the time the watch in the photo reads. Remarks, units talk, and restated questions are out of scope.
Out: 1:08
